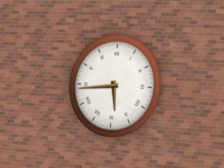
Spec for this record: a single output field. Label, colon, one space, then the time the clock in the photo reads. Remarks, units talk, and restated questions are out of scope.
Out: 5:44
